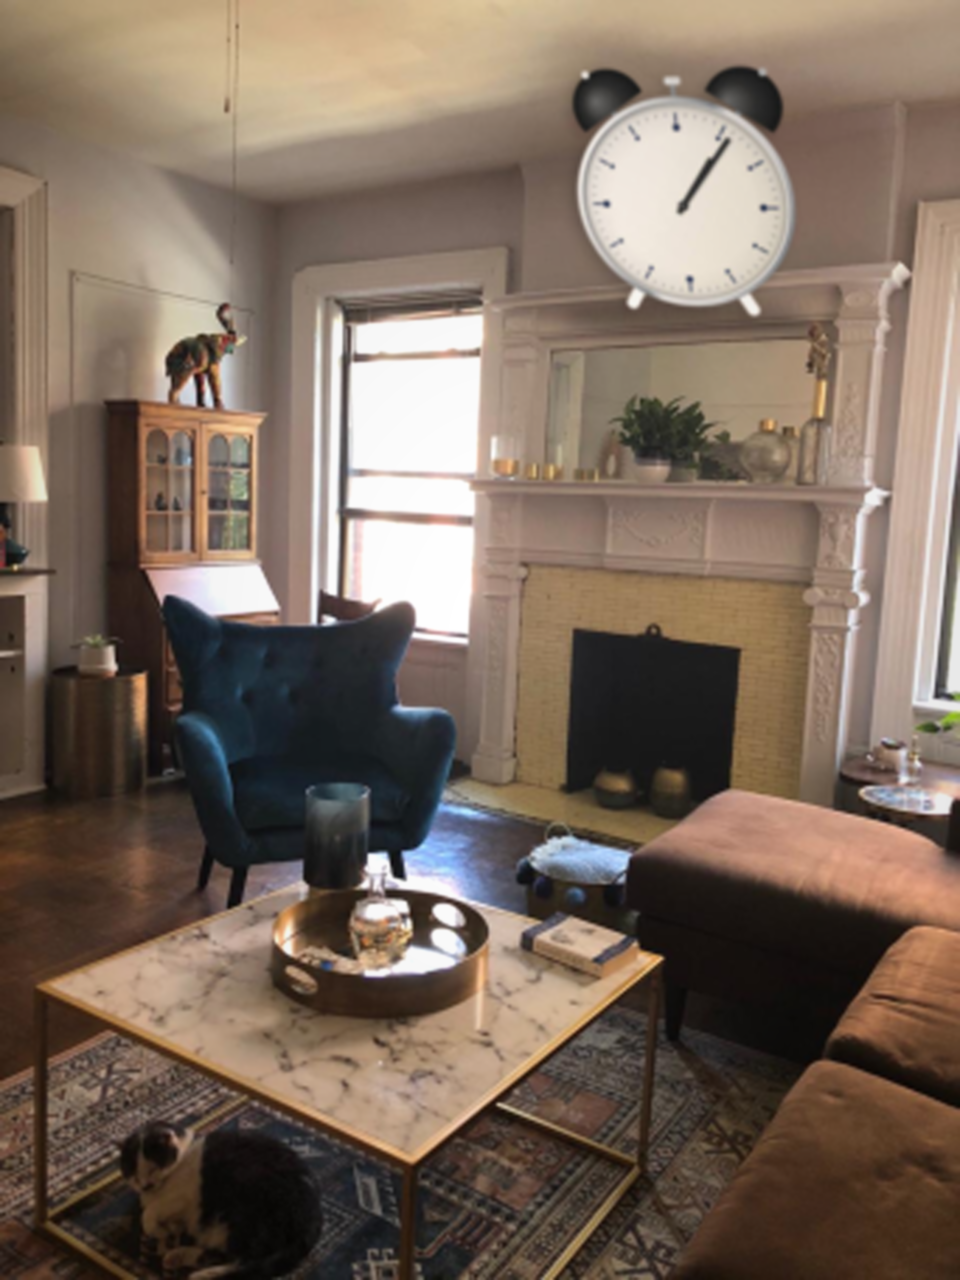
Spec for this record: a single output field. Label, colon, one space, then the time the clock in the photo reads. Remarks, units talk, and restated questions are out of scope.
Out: 1:06
